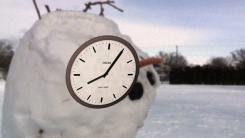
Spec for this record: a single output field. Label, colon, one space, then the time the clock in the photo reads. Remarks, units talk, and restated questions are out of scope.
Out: 8:05
